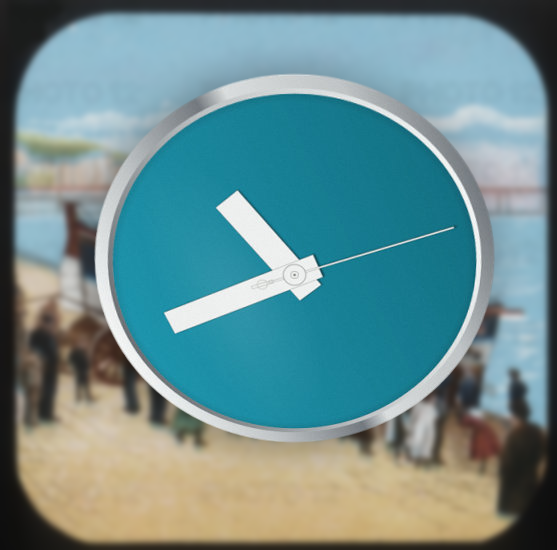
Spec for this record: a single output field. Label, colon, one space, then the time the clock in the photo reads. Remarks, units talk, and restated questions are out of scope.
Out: 10:41:12
